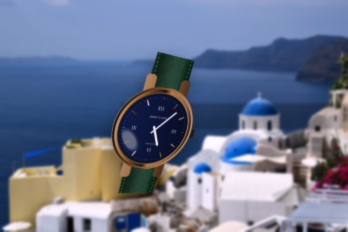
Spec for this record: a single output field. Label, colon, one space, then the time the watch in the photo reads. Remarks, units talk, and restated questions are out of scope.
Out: 5:07
